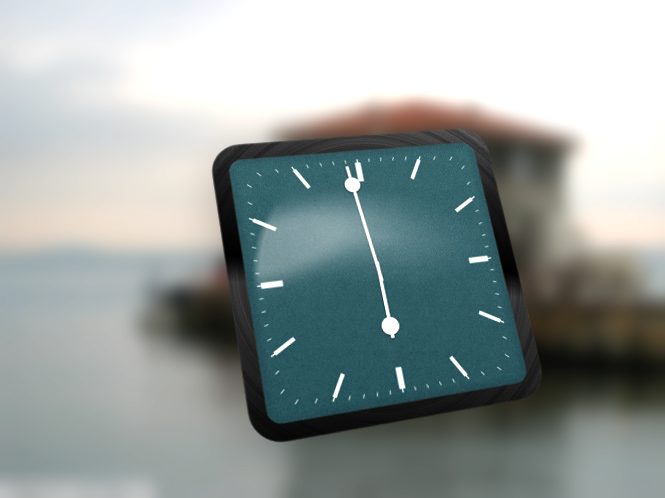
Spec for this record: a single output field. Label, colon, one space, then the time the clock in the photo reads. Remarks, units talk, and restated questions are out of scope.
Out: 5:59
